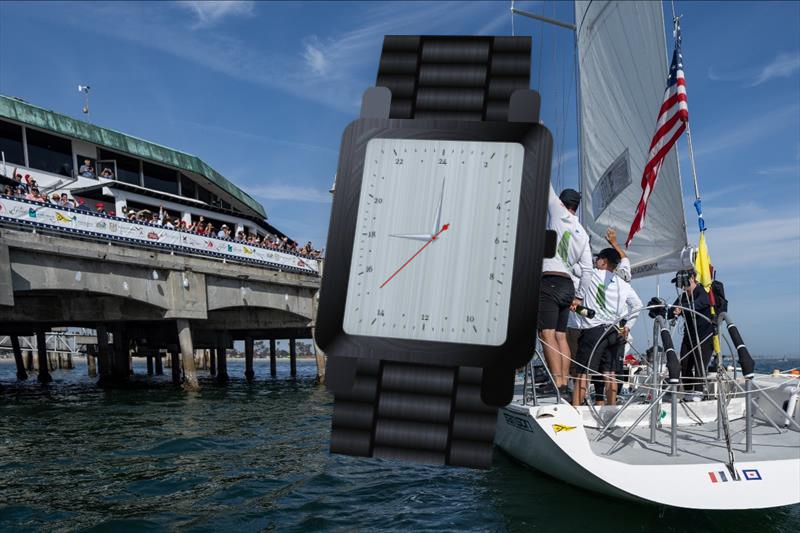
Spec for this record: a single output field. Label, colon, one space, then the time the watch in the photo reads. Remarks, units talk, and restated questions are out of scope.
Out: 18:00:37
